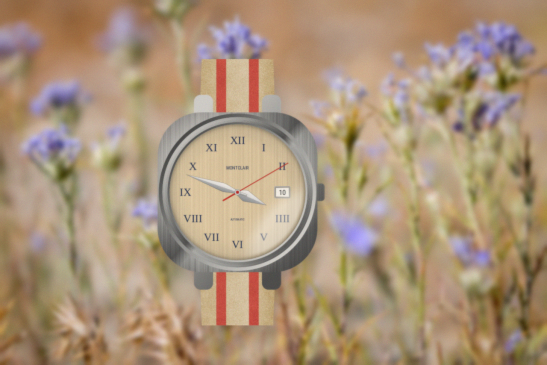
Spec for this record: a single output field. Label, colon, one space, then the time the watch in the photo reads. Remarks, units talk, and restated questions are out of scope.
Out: 3:48:10
